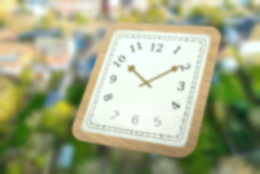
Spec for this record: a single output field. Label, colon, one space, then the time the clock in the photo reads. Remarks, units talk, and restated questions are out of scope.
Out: 10:09
